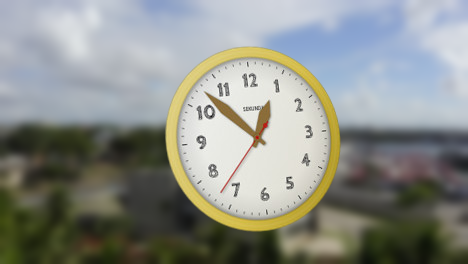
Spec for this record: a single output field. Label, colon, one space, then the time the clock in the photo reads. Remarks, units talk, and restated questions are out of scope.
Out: 12:52:37
